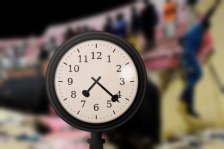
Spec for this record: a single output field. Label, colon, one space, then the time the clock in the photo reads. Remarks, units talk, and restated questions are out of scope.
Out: 7:22
